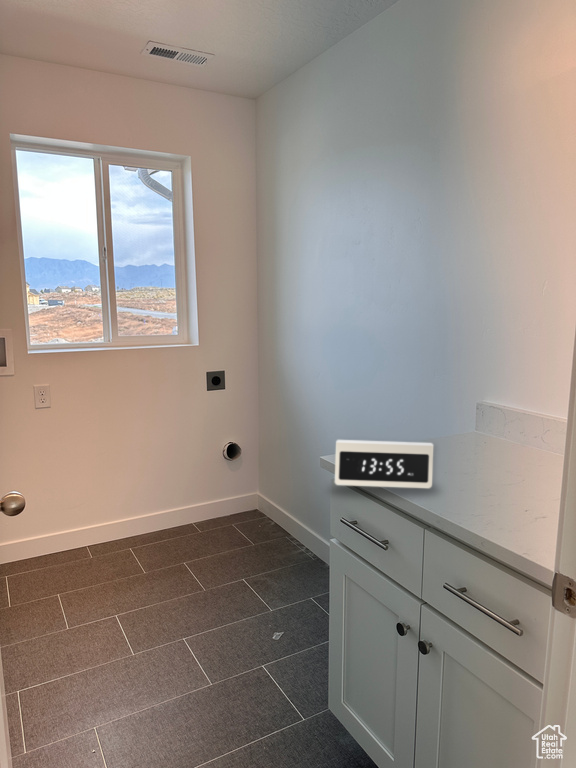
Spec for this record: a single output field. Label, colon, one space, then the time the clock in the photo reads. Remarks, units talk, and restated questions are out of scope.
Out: 13:55
